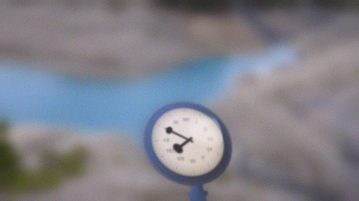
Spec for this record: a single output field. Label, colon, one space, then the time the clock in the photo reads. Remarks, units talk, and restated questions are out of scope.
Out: 7:50
